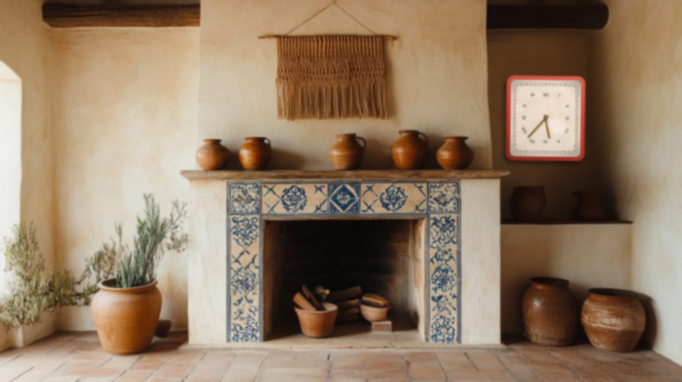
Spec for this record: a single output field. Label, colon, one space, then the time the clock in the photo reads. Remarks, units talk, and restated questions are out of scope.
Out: 5:37
